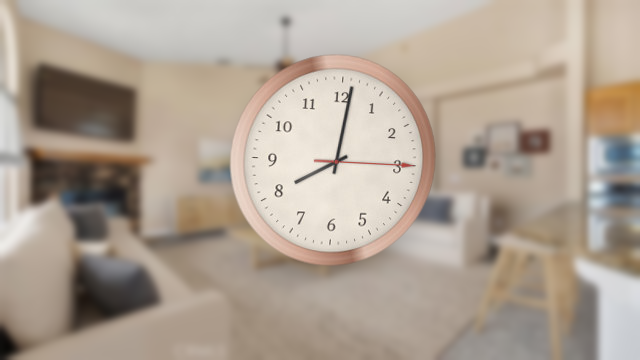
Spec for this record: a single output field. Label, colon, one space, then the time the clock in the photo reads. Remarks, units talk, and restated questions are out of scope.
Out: 8:01:15
